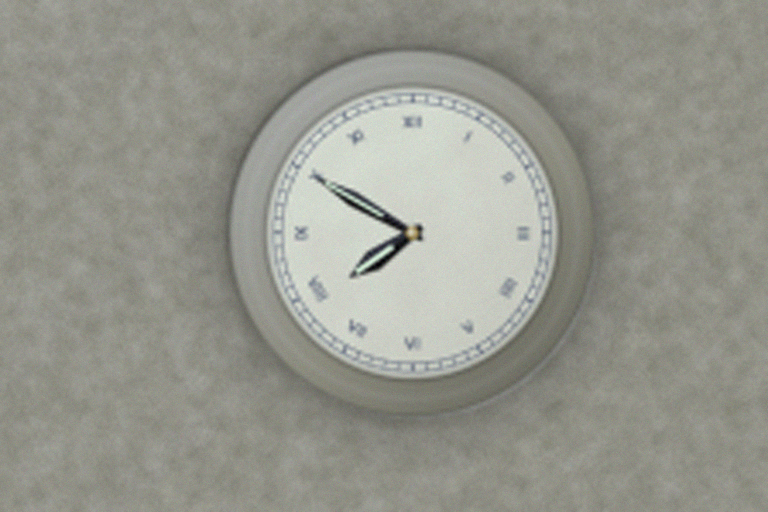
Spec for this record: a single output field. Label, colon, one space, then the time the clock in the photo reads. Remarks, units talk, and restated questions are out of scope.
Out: 7:50
